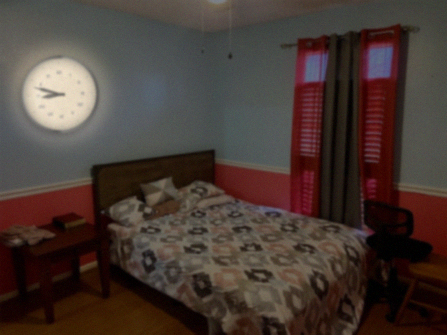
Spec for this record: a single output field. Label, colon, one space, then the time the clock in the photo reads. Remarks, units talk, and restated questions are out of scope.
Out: 8:48
